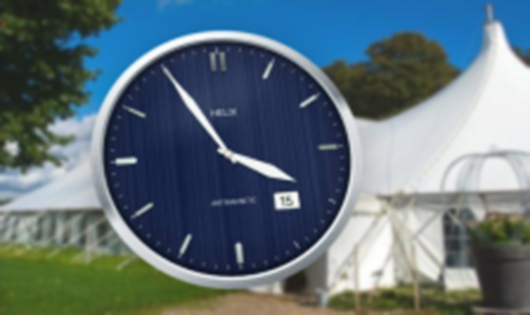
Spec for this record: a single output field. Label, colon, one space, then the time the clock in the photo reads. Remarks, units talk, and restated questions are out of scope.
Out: 3:55
